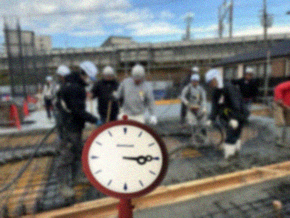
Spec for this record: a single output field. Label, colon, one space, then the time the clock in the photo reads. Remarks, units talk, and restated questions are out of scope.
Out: 3:15
